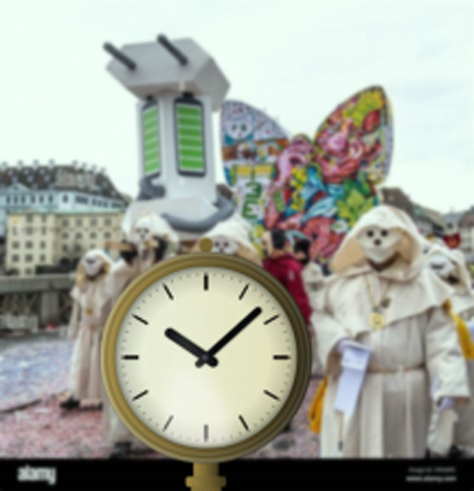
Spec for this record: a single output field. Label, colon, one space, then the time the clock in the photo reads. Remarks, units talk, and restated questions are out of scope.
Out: 10:08
